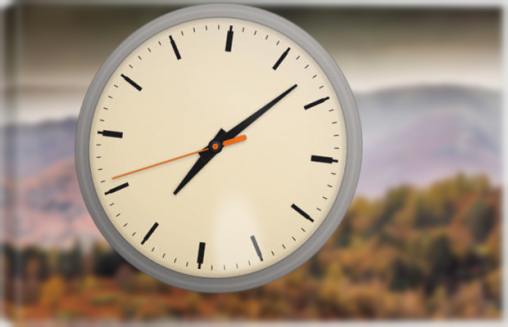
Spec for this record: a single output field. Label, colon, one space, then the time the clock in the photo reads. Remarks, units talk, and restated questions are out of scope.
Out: 7:07:41
